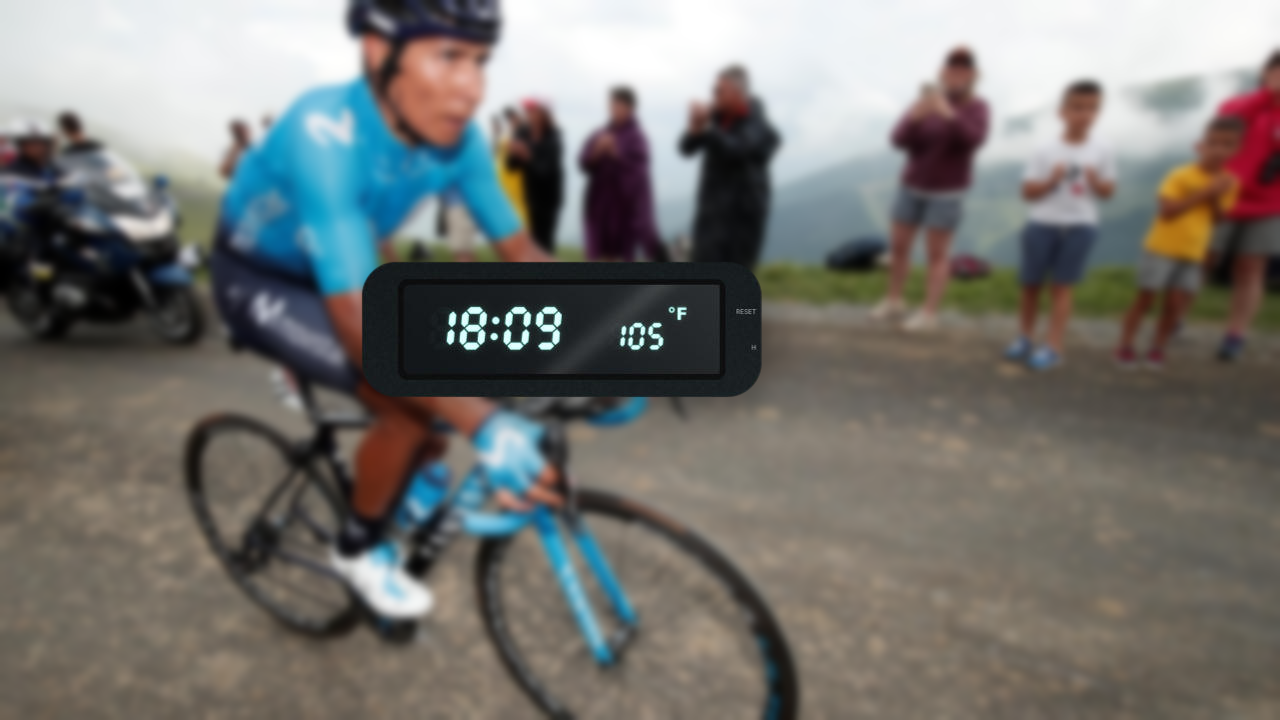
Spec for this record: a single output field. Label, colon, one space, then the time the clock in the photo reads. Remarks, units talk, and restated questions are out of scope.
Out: 18:09
